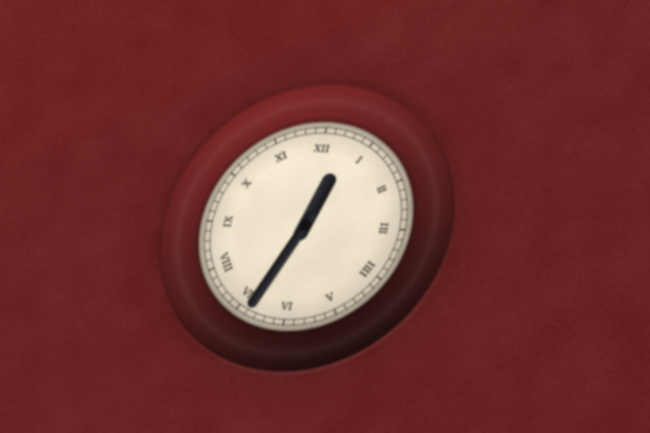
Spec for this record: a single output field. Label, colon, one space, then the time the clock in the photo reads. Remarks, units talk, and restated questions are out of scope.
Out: 12:34
